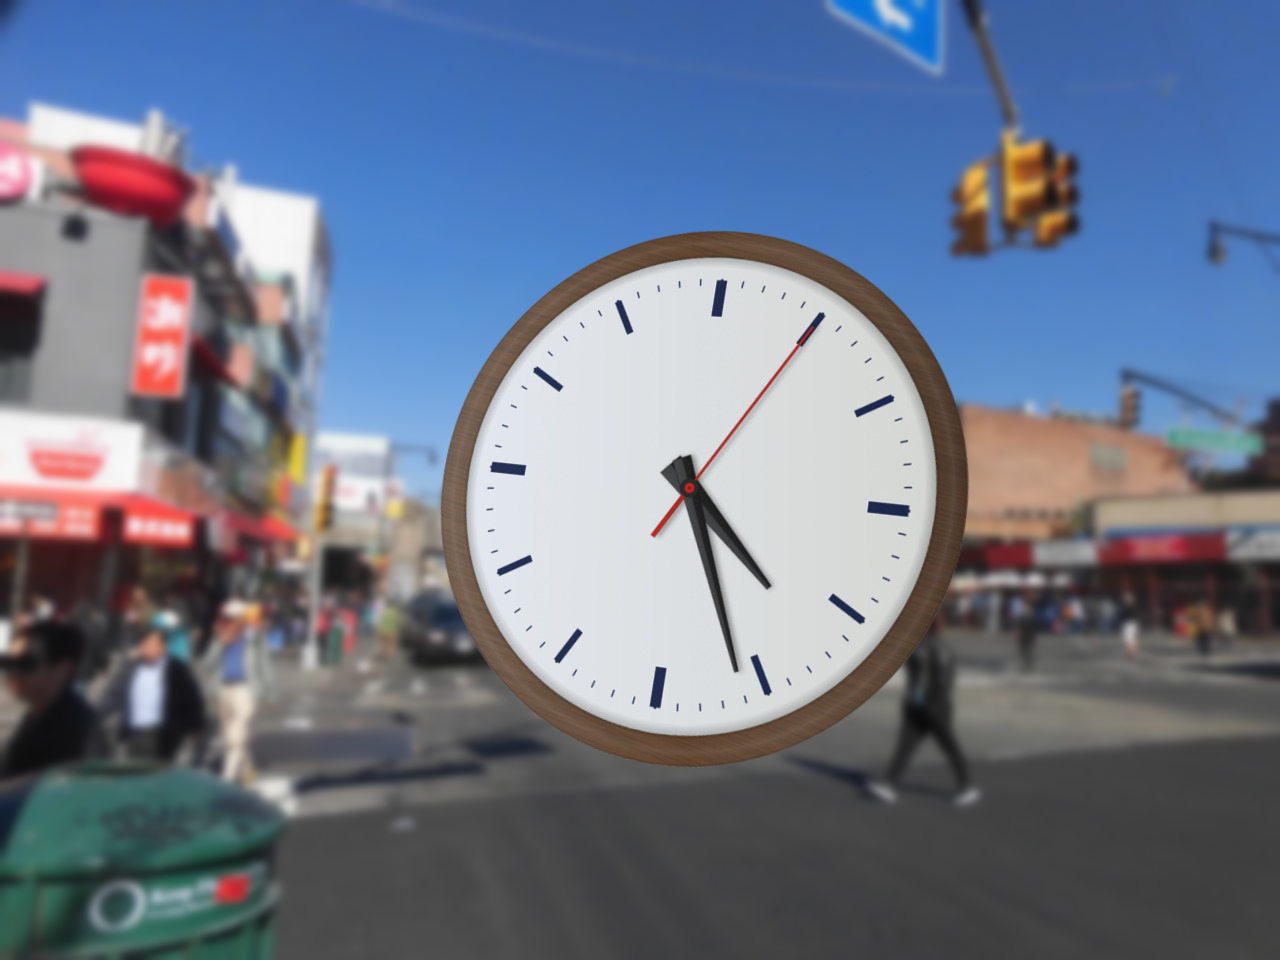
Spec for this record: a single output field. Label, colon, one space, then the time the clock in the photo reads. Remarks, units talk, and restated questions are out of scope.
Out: 4:26:05
